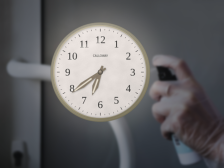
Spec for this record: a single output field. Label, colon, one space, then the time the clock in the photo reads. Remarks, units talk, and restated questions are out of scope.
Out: 6:39
